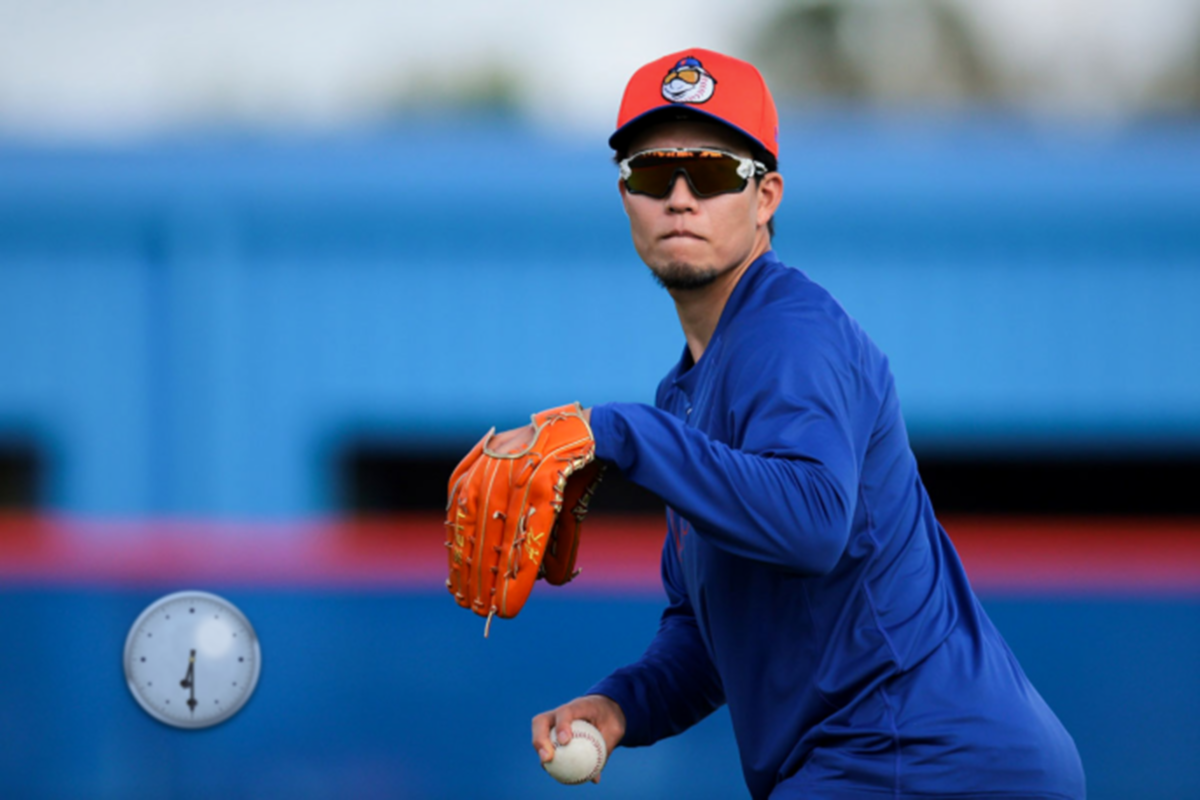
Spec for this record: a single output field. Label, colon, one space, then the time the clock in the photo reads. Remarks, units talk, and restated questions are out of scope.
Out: 6:30
